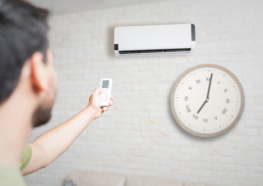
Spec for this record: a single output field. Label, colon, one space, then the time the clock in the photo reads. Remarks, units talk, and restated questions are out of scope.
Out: 7:01
